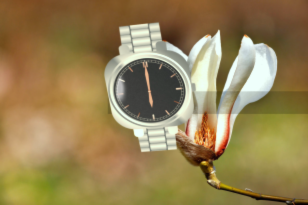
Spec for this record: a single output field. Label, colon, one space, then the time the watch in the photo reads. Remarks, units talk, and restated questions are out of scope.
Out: 6:00
